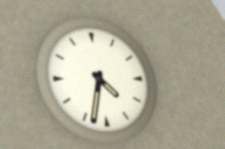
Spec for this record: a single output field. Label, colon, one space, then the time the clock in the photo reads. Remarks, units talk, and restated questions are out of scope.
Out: 4:33
